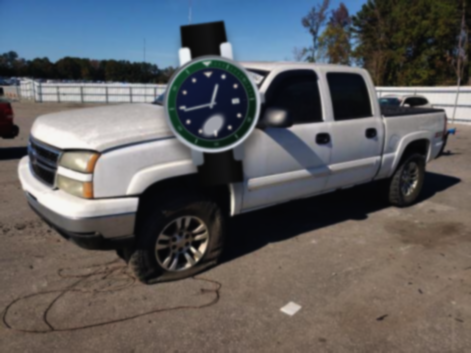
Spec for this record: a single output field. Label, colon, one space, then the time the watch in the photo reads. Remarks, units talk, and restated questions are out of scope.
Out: 12:44
